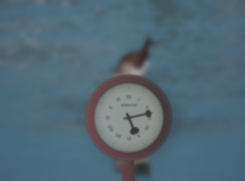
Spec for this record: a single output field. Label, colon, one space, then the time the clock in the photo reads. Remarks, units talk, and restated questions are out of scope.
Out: 5:13
